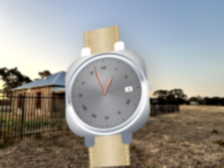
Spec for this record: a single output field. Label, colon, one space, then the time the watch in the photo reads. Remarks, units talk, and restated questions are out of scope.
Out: 12:57
